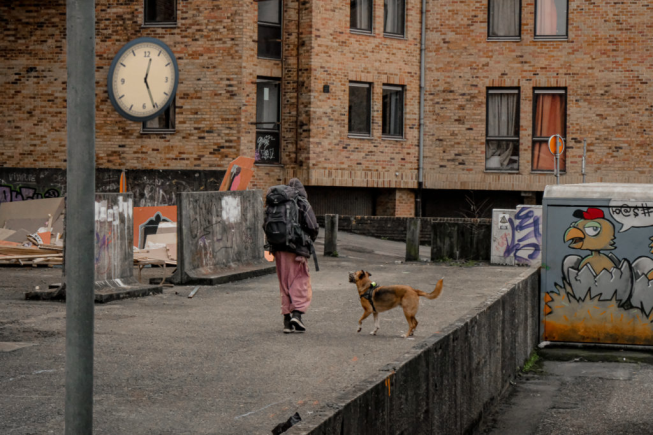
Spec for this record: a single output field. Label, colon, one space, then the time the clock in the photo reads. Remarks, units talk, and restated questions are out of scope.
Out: 12:26
